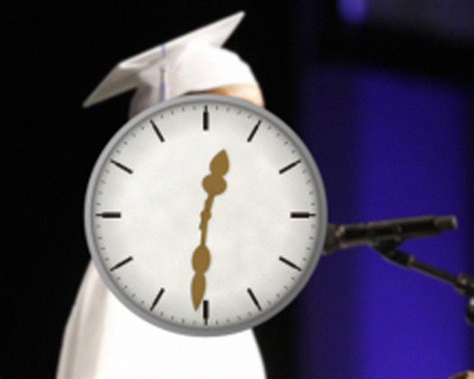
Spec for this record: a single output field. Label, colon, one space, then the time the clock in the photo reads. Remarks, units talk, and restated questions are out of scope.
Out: 12:31
